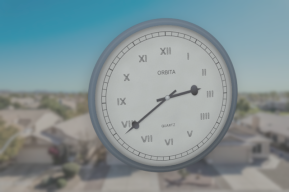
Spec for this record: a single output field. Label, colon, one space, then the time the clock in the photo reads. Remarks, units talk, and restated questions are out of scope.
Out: 2:39
